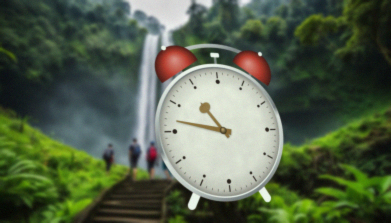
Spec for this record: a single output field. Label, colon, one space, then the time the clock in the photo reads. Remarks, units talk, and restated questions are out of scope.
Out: 10:47
